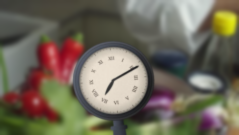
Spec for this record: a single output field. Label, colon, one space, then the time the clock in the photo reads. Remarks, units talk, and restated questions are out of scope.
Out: 7:11
